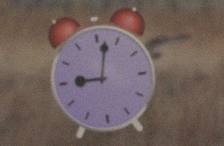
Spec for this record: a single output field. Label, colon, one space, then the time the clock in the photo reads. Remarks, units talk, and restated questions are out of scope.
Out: 9:02
